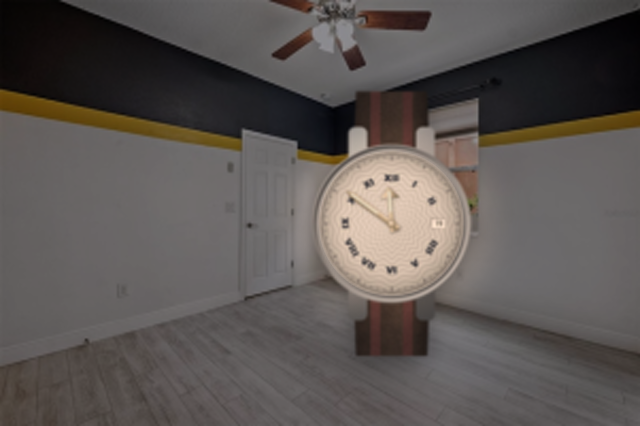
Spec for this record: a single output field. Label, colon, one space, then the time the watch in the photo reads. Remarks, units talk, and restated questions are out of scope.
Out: 11:51
